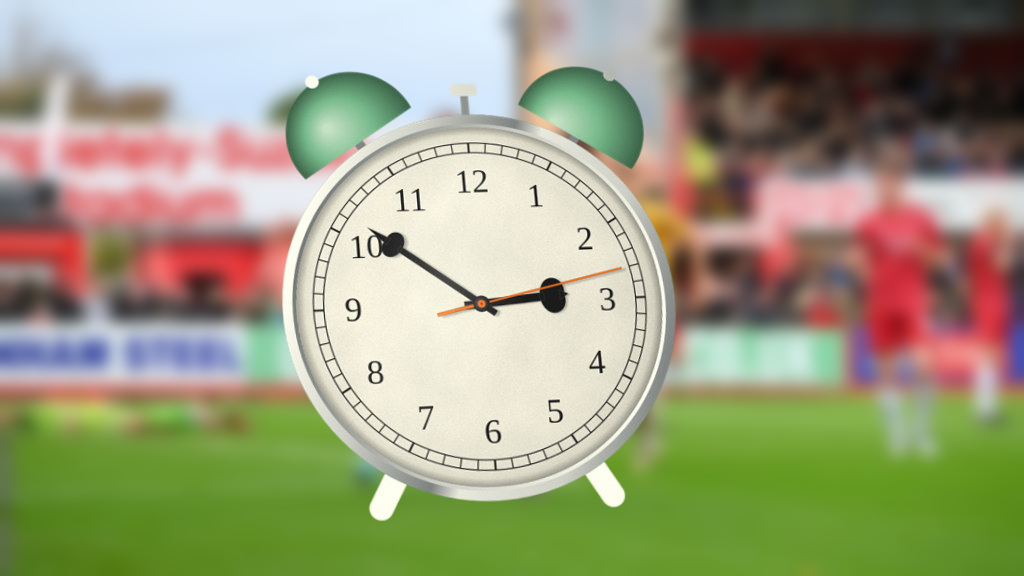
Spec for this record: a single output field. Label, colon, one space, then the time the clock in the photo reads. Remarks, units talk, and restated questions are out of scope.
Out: 2:51:13
